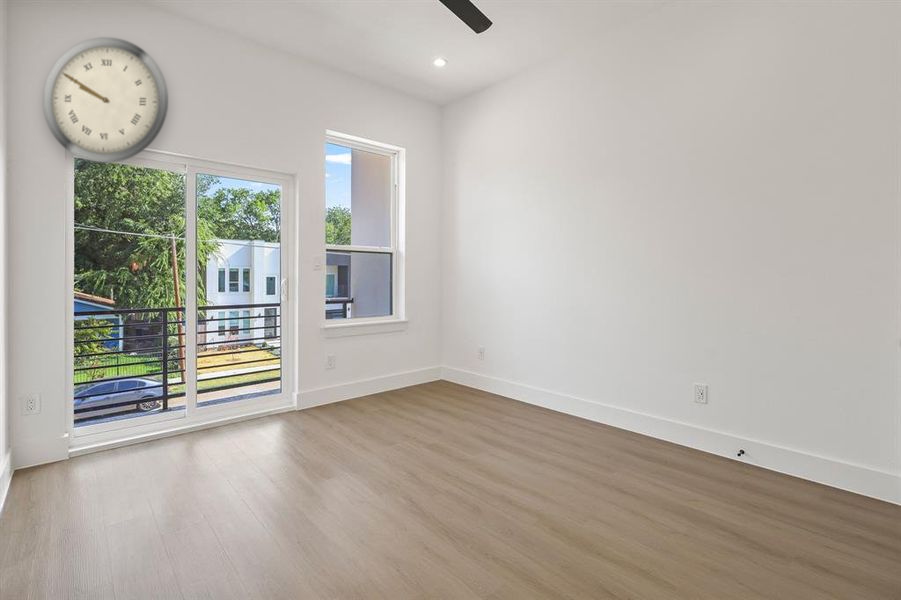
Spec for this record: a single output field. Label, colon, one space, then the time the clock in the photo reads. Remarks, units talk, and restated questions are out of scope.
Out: 9:50
